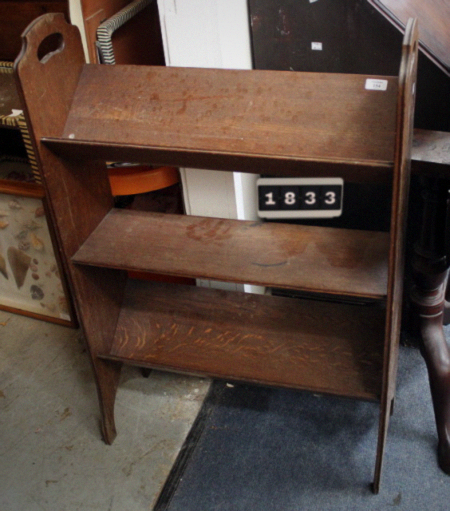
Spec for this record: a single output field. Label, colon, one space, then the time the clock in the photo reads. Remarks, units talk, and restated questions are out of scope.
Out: 18:33
